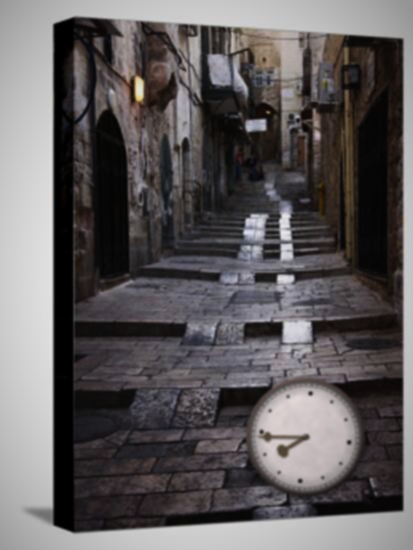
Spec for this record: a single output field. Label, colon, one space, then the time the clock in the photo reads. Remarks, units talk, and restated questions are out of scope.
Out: 7:44
